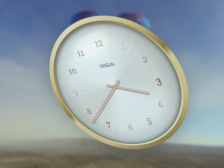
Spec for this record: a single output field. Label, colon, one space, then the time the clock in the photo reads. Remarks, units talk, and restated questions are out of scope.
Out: 3:38
